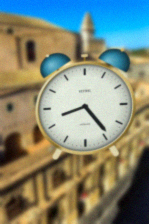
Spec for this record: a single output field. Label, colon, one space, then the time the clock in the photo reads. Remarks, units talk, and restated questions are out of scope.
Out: 8:24
